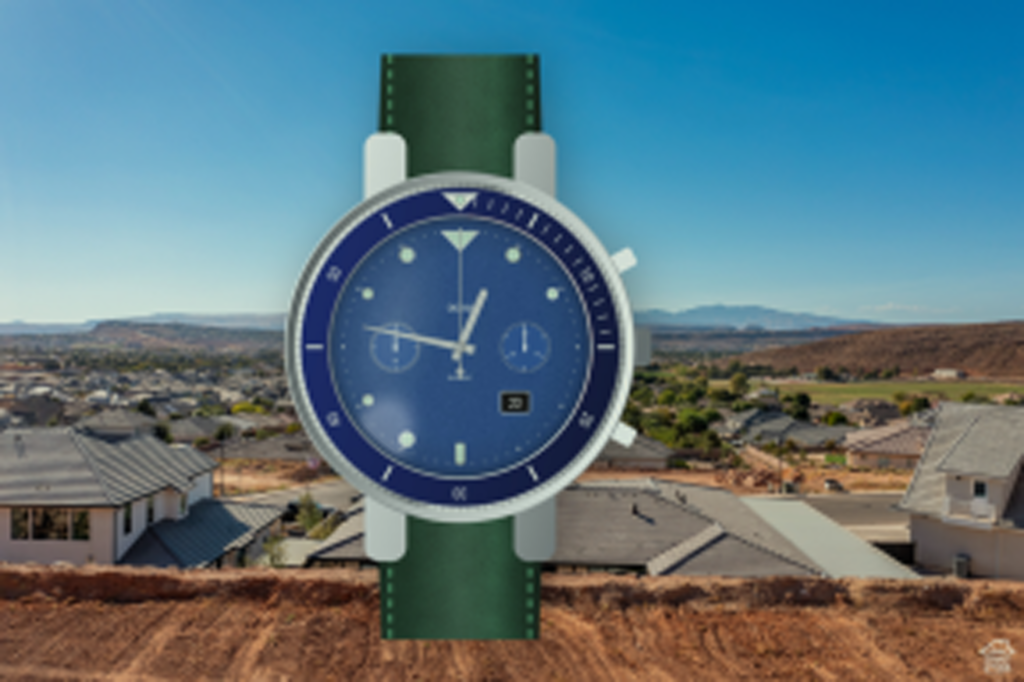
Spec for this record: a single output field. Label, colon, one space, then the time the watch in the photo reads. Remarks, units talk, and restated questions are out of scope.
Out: 12:47
